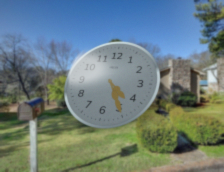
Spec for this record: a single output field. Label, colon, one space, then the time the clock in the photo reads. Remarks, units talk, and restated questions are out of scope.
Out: 4:25
